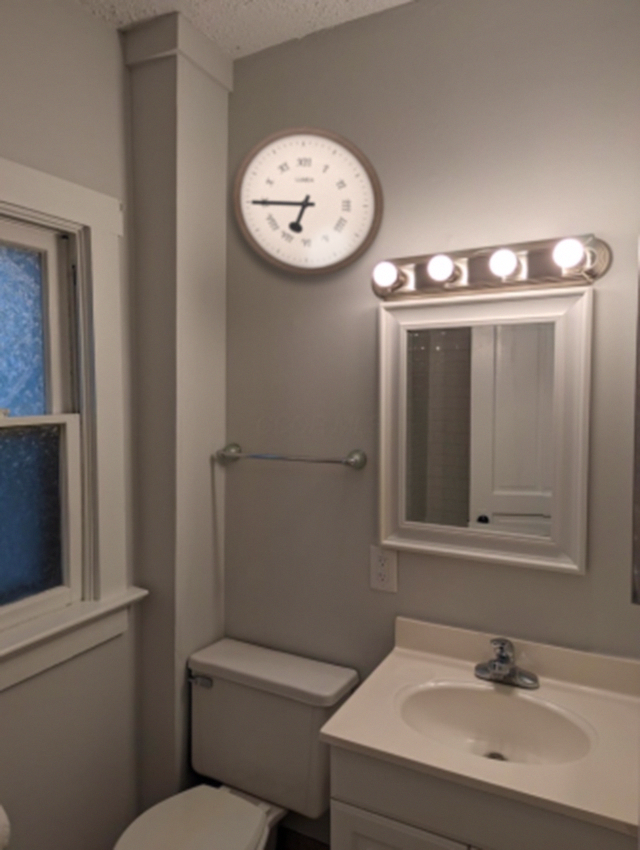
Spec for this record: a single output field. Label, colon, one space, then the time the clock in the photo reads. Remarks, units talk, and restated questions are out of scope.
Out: 6:45
